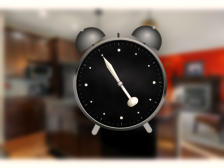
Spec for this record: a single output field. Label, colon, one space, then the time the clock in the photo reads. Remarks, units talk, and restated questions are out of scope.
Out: 4:55
